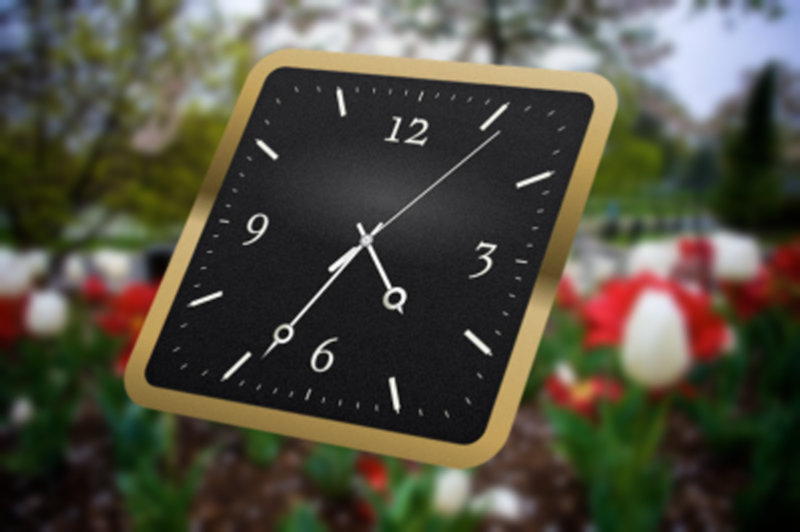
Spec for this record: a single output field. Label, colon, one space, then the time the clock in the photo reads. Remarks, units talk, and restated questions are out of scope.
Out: 4:34:06
